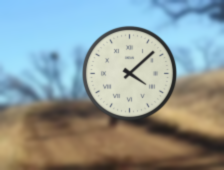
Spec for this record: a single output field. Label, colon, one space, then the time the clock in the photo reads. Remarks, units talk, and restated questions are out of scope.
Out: 4:08
